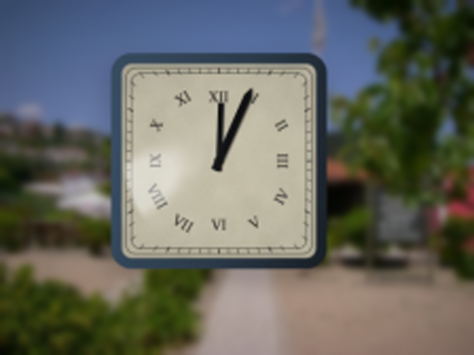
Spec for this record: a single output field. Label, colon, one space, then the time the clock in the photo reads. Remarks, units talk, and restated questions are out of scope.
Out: 12:04
